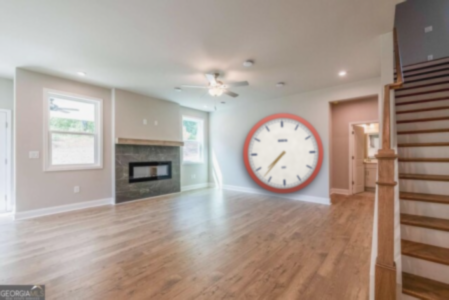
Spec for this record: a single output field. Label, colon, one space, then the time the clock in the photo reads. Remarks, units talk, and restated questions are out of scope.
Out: 7:37
